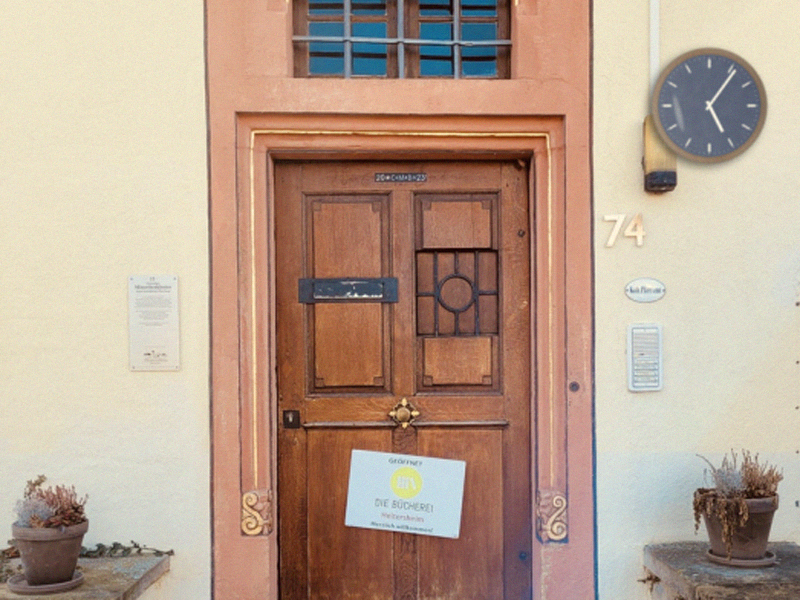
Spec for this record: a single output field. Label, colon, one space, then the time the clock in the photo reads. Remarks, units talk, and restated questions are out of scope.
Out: 5:06
